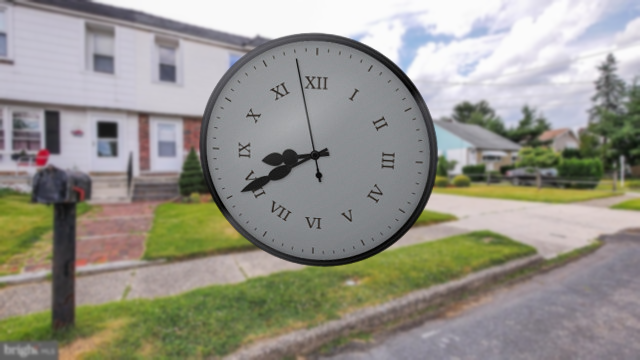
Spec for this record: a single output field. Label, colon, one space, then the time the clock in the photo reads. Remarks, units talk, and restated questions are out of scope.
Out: 8:39:58
